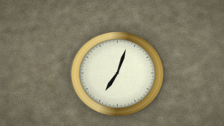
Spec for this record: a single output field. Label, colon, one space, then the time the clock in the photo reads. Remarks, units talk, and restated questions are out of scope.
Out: 7:03
